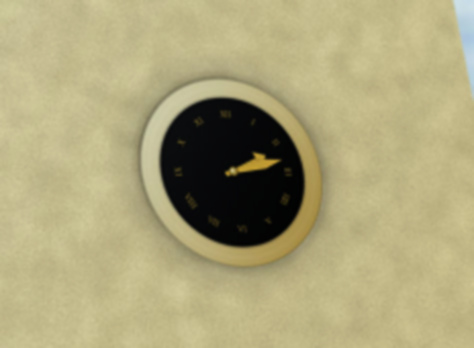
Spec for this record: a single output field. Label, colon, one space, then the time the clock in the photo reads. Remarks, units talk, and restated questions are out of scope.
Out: 2:13
